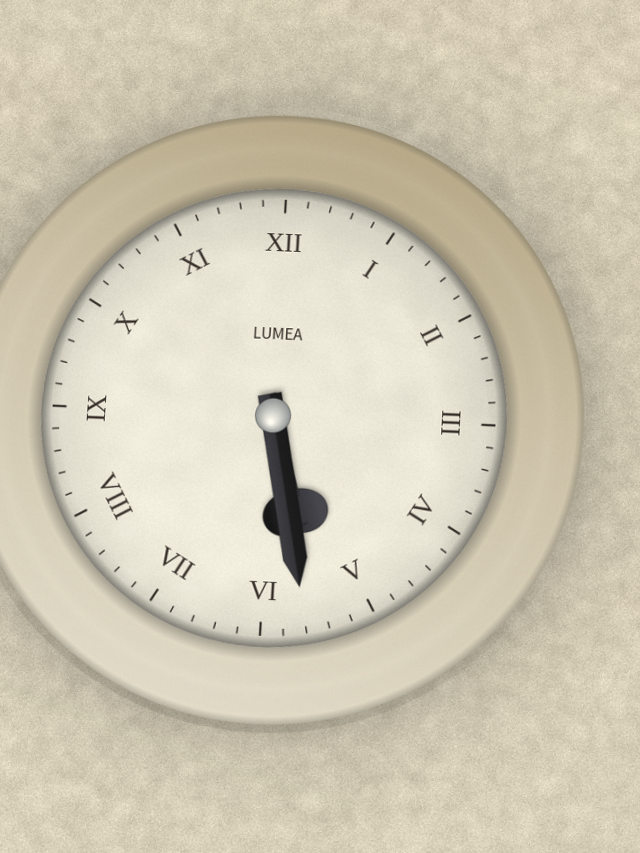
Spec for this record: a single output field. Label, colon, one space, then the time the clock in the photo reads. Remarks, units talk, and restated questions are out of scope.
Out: 5:28
